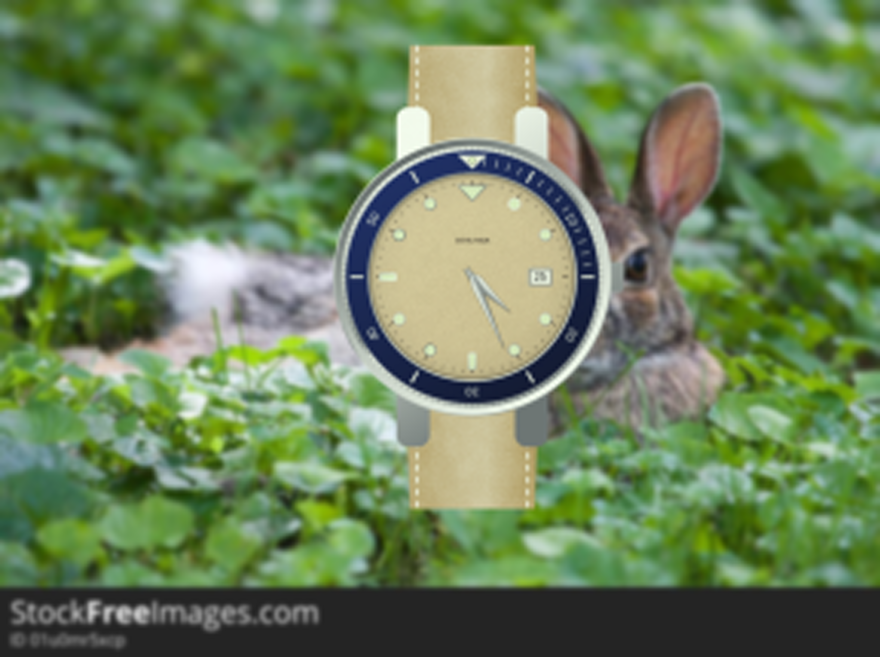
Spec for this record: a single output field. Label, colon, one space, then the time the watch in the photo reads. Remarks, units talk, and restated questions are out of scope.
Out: 4:26
